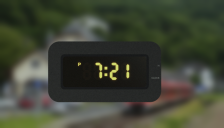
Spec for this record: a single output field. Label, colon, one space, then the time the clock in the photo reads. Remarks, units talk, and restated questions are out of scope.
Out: 7:21
